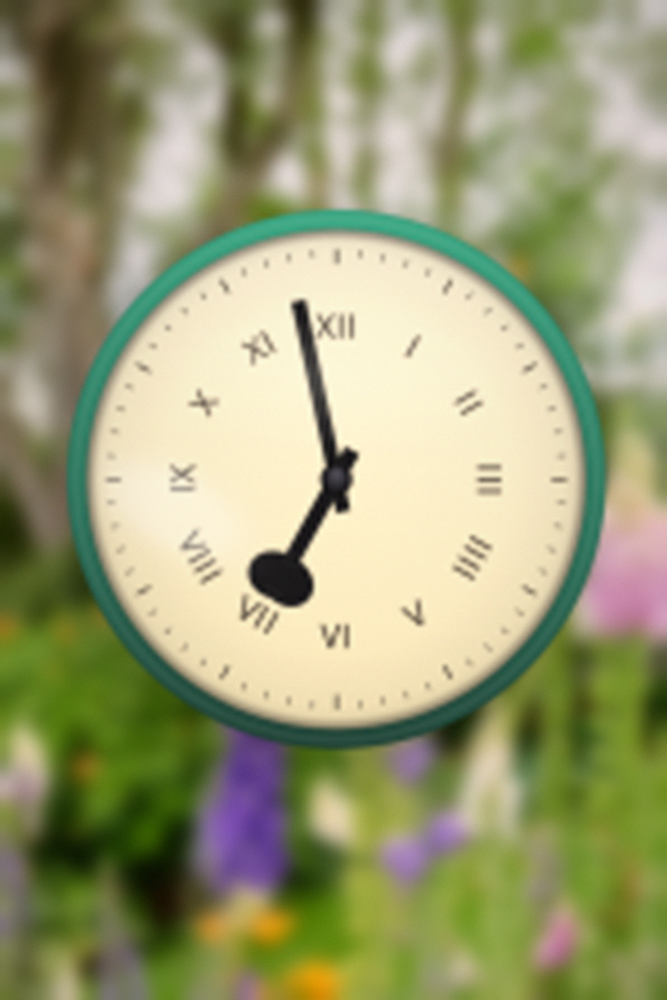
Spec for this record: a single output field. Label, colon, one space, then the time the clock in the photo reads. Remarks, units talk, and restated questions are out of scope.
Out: 6:58
